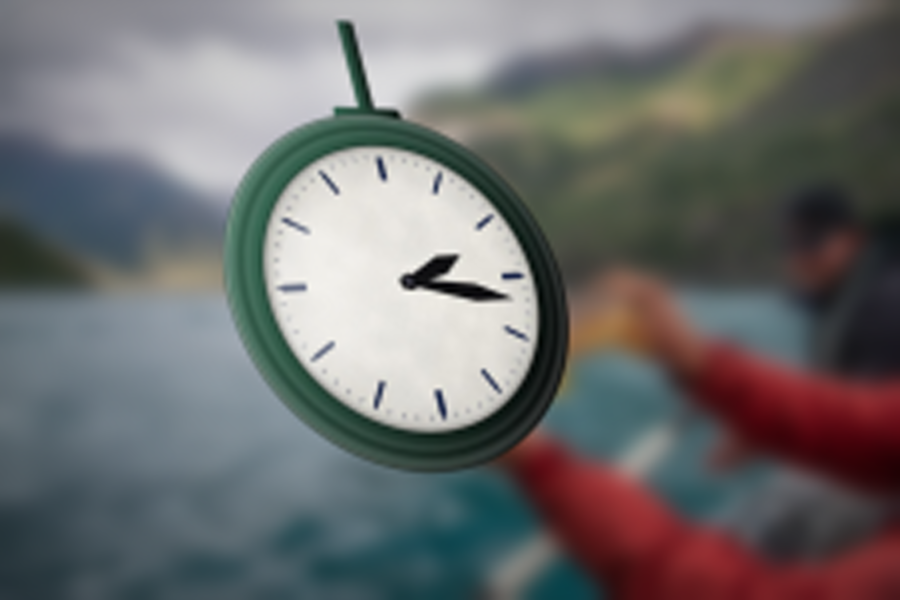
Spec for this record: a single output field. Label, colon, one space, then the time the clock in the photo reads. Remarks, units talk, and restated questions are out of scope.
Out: 2:17
